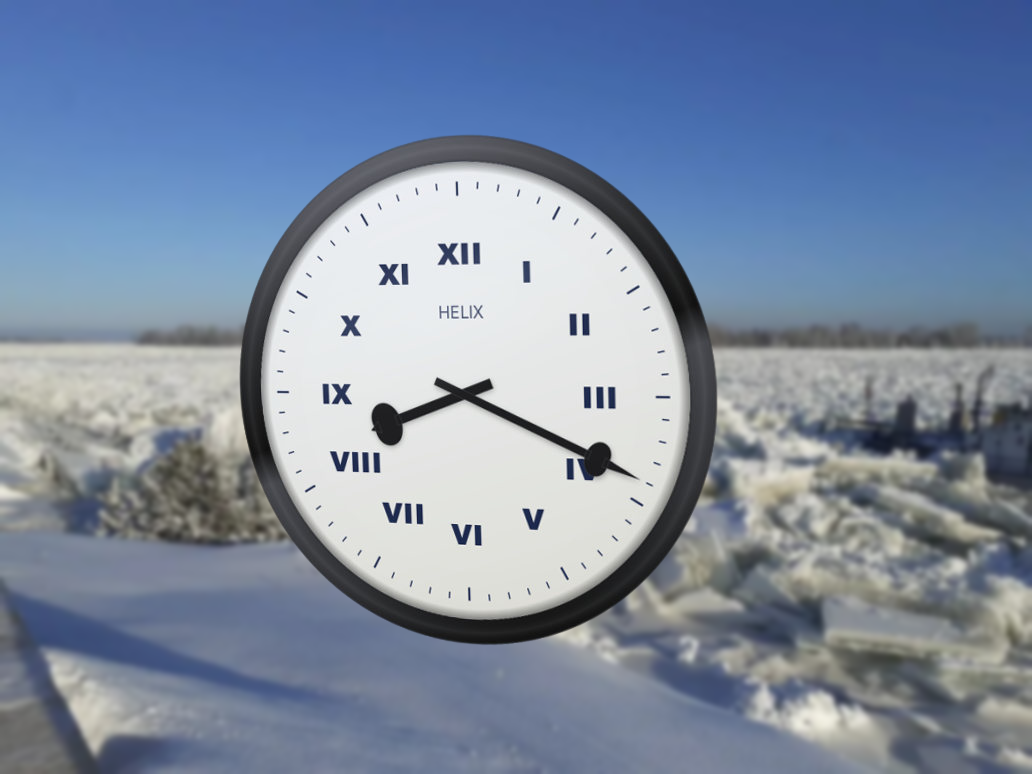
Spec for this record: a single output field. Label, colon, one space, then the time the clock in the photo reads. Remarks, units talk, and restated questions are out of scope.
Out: 8:19
